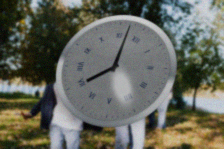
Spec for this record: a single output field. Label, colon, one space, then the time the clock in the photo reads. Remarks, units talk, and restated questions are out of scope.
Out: 6:57
